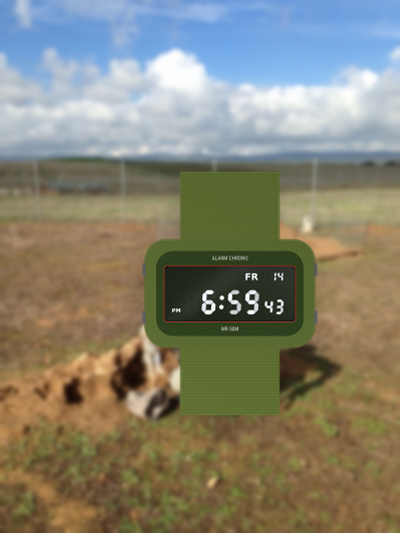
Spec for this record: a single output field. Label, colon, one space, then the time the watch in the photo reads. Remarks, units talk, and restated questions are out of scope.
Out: 6:59:43
